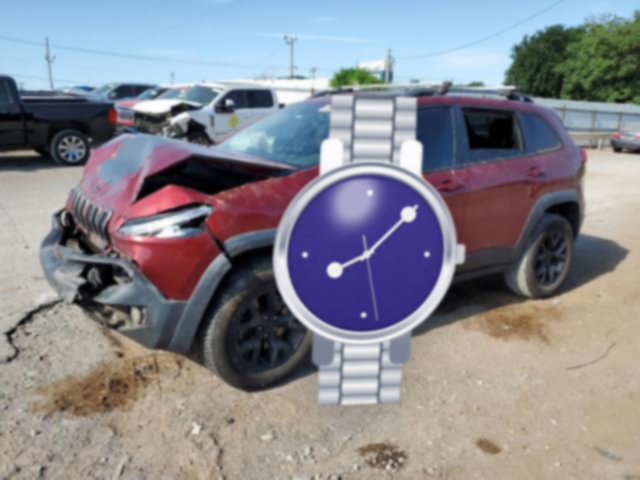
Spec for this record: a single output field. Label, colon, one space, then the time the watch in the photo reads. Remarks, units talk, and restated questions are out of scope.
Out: 8:07:28
